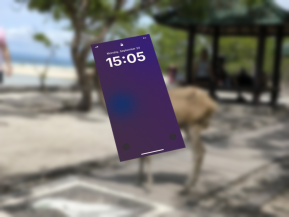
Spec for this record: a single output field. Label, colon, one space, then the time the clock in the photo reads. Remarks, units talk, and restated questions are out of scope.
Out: 15:05
